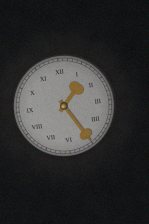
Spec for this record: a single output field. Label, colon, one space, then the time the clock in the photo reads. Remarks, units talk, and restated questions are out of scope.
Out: 1:25
